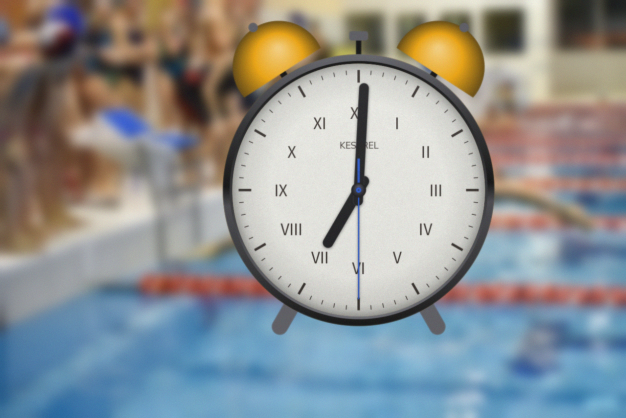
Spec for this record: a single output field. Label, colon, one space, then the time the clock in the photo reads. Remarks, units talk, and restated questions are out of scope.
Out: 7:00:30
